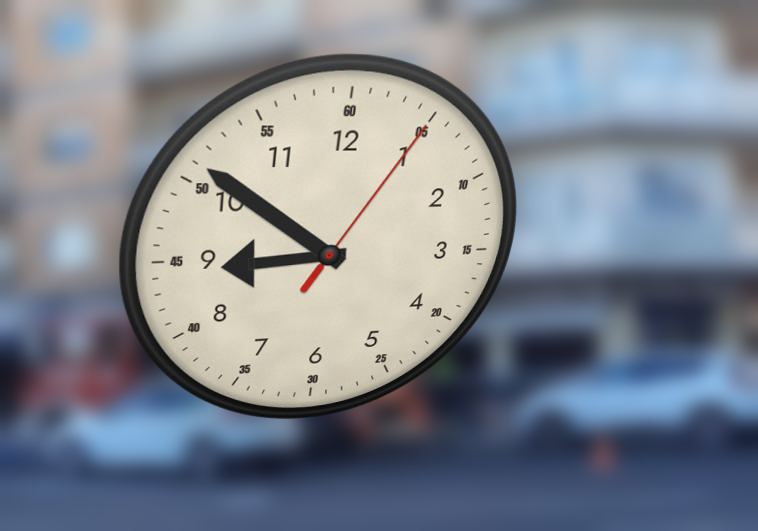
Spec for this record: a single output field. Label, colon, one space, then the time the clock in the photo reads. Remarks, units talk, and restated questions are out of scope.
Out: 8:51:05
